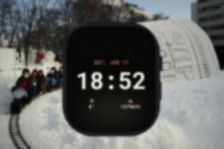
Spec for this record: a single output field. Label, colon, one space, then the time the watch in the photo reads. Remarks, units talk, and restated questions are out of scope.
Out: 18:52
